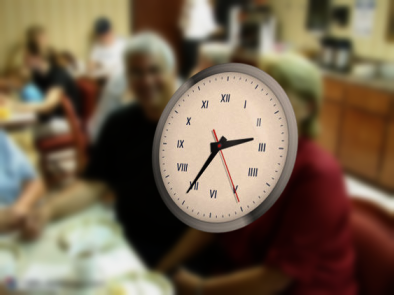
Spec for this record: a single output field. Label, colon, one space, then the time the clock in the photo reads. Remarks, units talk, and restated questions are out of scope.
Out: 2:35:25
